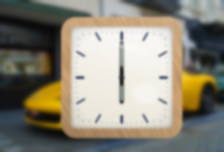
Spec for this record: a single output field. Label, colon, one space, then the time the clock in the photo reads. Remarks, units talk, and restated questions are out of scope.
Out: 6:00
